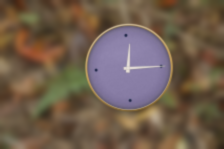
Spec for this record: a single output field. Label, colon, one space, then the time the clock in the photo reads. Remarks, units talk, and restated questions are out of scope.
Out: 12:15
